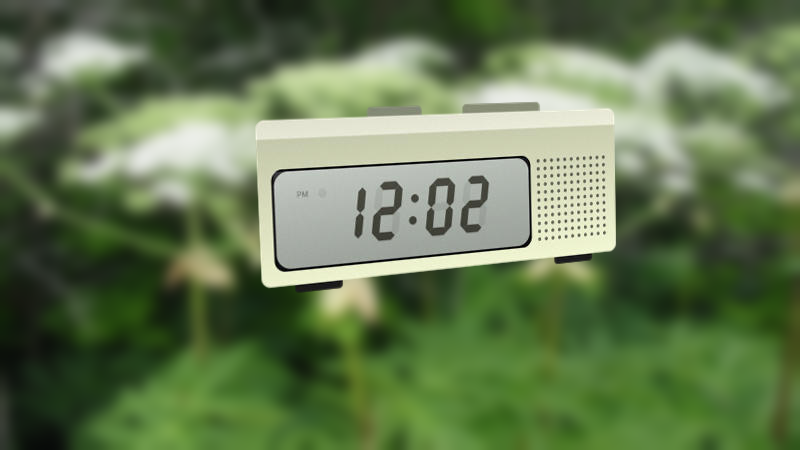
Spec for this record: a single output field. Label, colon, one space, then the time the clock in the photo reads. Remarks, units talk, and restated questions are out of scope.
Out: 12:02
